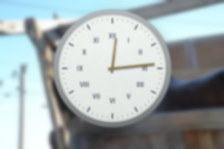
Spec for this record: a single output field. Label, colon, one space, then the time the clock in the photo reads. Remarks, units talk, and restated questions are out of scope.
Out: 12:14
